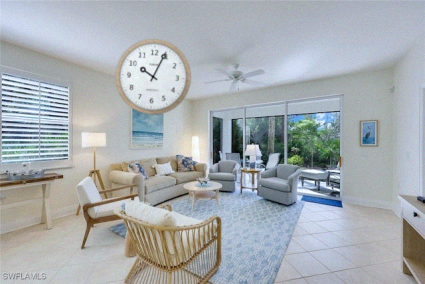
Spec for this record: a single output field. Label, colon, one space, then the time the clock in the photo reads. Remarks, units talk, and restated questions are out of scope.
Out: 10:04
